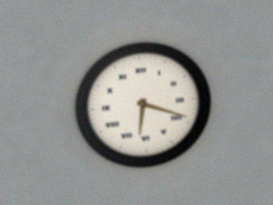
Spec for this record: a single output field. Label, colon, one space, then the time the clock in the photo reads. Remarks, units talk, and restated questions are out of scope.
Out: 6:19
